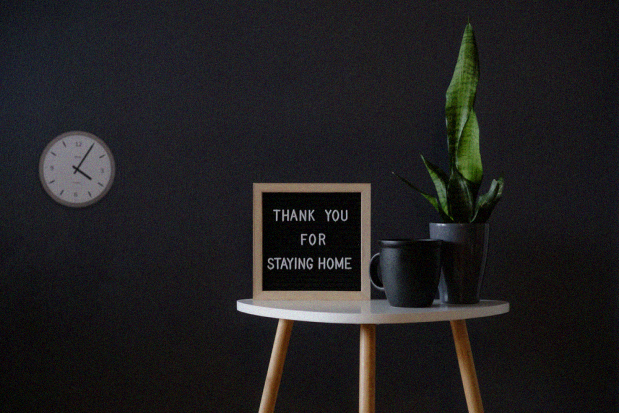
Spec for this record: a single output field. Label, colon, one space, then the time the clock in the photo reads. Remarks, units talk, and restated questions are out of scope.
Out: 4:05
